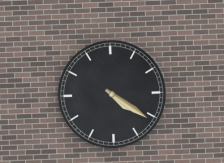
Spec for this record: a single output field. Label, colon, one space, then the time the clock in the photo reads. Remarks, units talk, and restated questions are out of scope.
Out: 4:21
